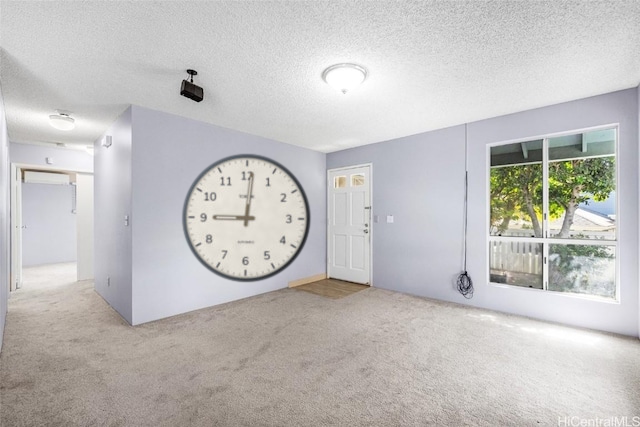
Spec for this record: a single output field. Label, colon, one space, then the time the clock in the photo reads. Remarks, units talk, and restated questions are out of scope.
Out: 9:01
